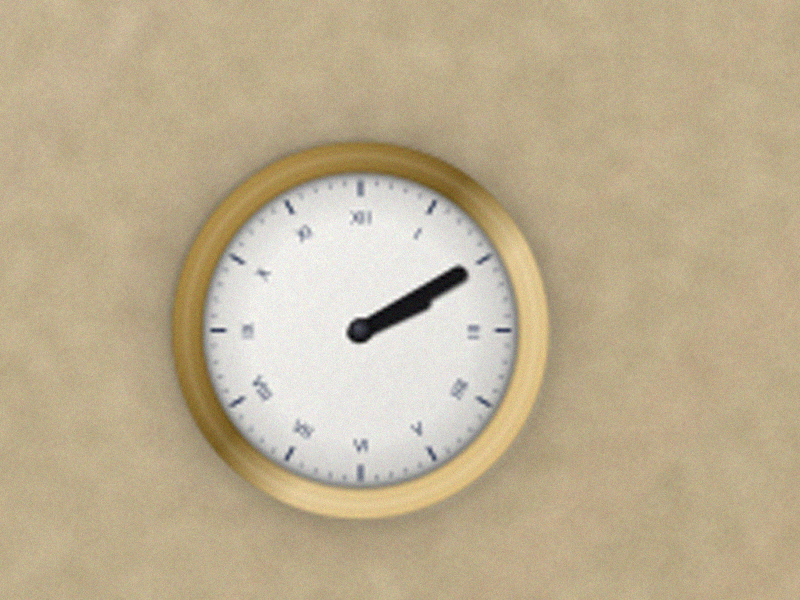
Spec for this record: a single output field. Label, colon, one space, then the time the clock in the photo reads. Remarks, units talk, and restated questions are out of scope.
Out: 2:10
